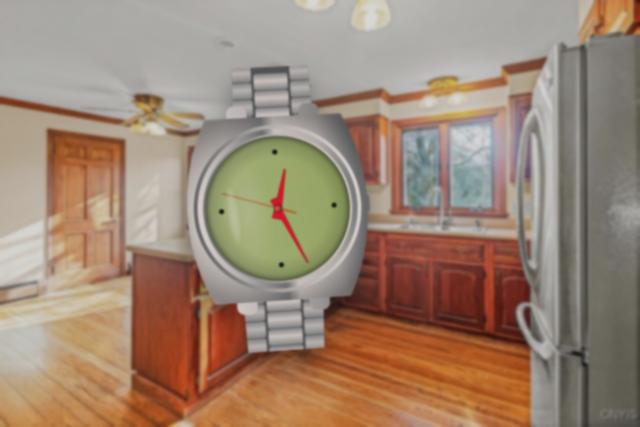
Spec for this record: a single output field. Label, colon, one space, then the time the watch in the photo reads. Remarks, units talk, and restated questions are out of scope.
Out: 12:25:48
